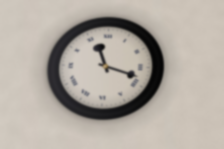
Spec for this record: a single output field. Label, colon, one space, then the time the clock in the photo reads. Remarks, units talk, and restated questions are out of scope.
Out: 11:18
